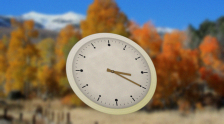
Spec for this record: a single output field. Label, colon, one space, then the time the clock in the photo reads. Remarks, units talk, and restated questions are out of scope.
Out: 3:20
